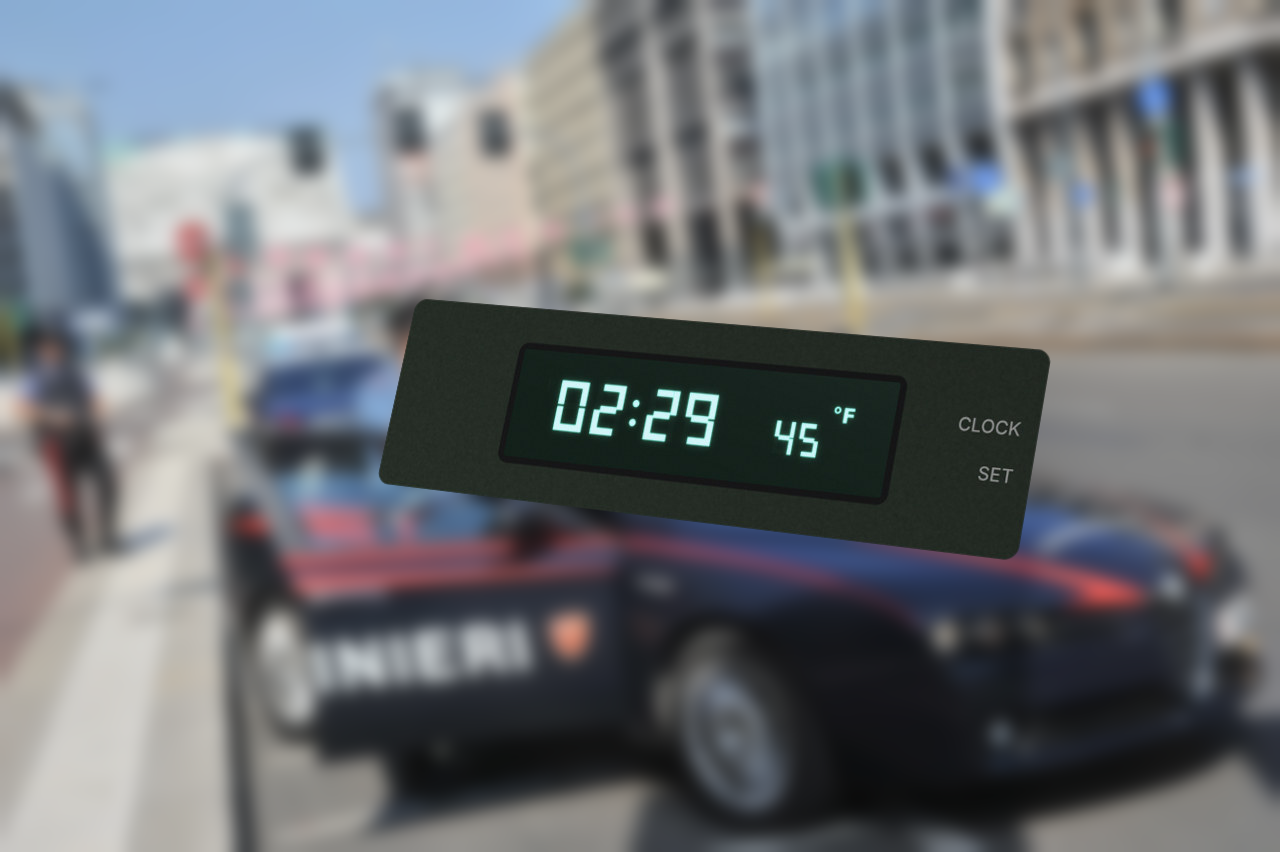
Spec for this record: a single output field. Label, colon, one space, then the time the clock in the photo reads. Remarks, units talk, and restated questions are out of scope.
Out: 2:29
